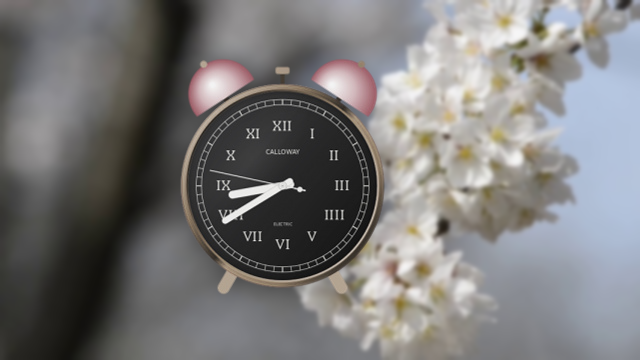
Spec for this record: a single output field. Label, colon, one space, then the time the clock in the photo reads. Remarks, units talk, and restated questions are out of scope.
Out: 8:39:47
